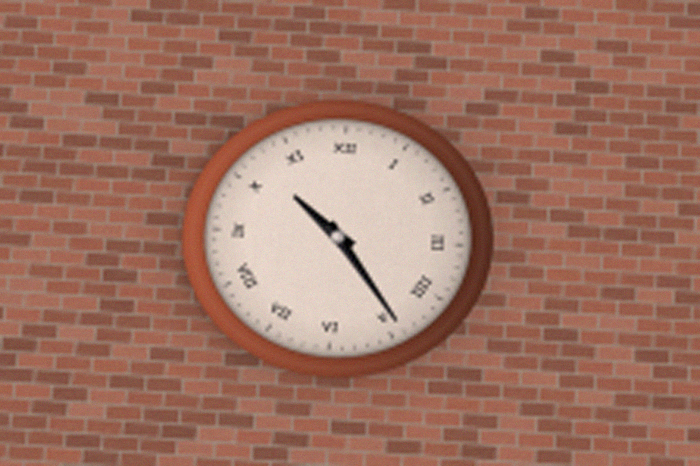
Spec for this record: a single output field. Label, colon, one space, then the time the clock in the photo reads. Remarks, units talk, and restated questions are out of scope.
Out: 10:24
